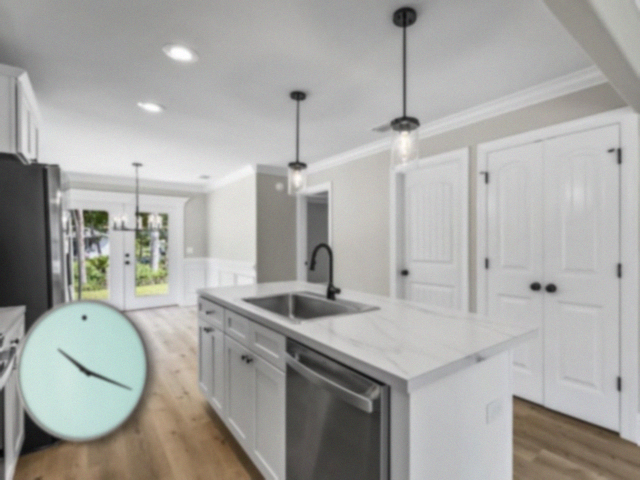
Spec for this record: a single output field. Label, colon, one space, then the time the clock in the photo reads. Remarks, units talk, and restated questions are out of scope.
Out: 10:19
